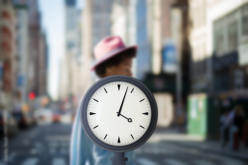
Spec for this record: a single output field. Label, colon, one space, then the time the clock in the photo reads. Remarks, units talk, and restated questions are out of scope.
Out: 4:03
